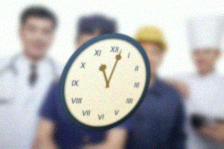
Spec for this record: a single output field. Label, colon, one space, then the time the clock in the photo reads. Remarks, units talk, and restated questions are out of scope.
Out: 11:02
